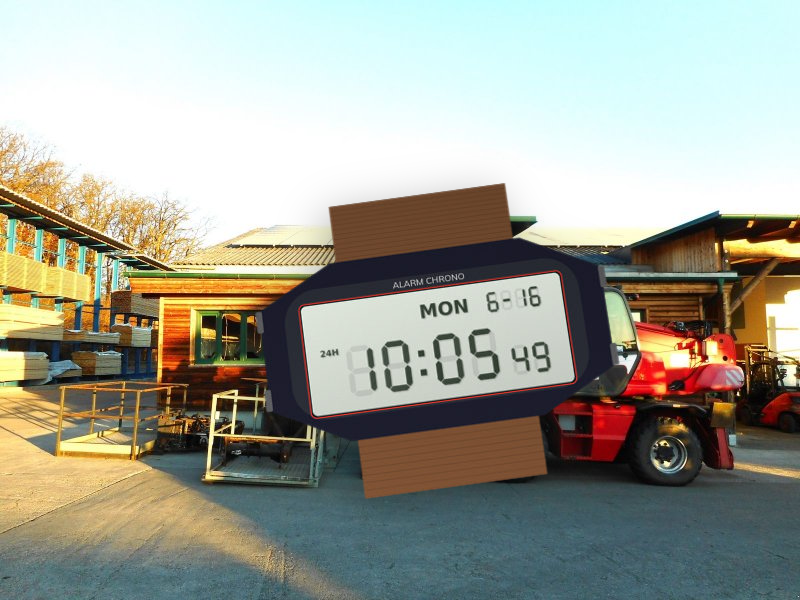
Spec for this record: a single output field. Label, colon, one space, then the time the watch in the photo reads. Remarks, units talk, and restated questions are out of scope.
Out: 10:05:49
